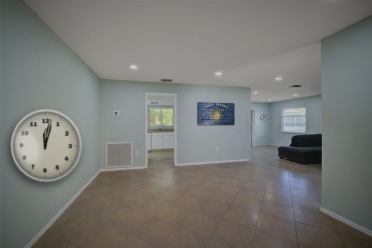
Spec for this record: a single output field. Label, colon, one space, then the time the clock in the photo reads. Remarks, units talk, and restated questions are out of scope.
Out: 12:02
